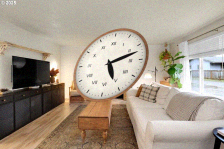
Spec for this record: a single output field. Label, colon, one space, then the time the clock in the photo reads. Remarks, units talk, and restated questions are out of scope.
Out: 5:12
